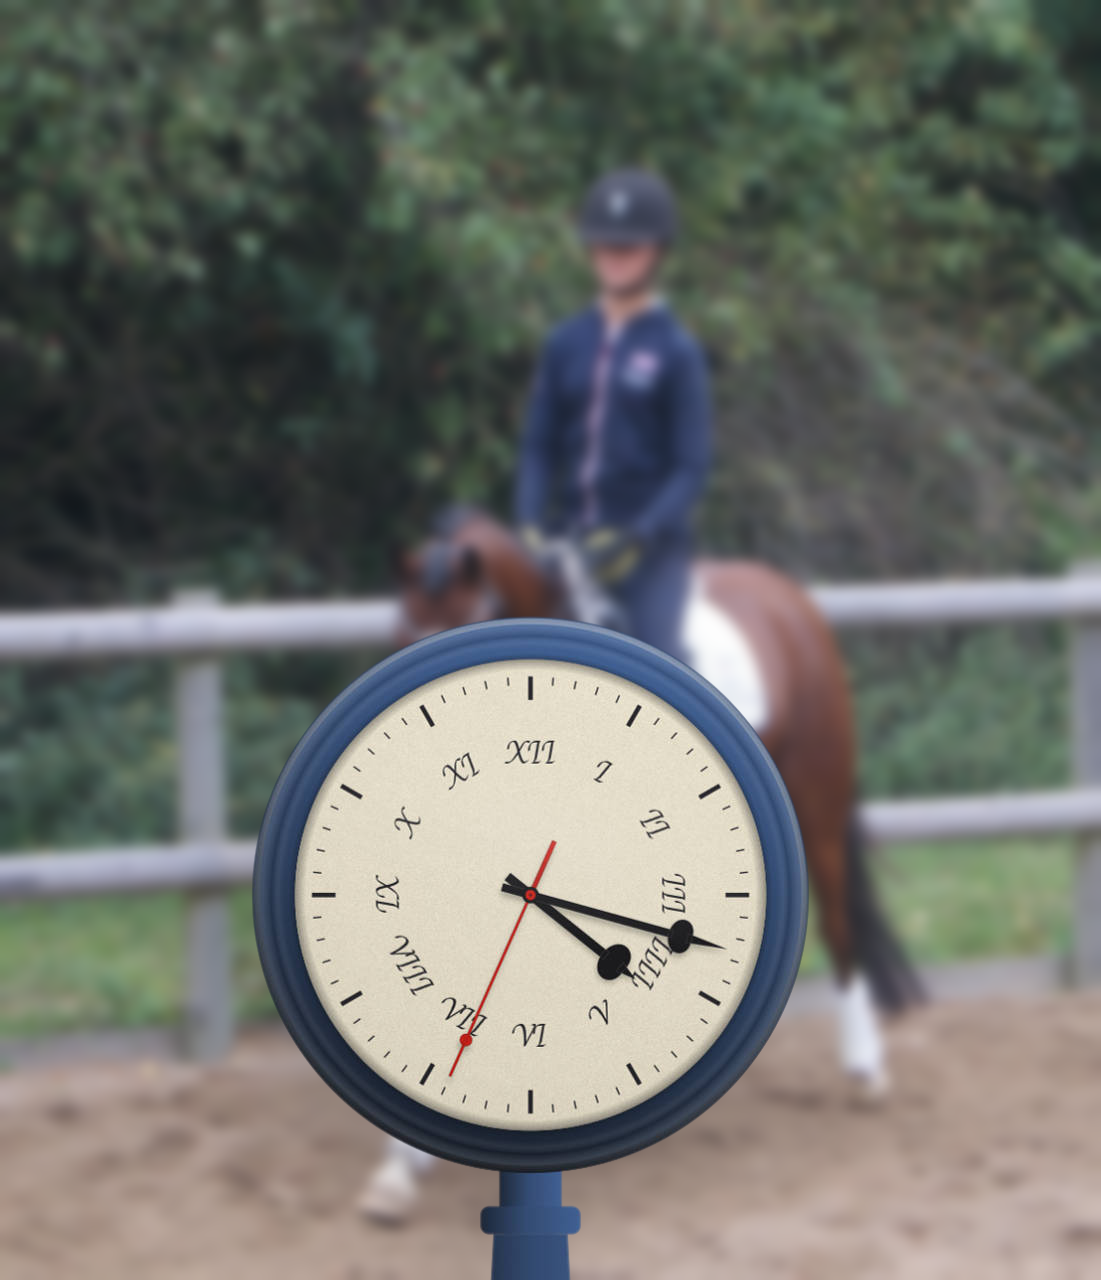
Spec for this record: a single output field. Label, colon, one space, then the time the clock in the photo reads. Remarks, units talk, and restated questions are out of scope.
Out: 4:17:34
